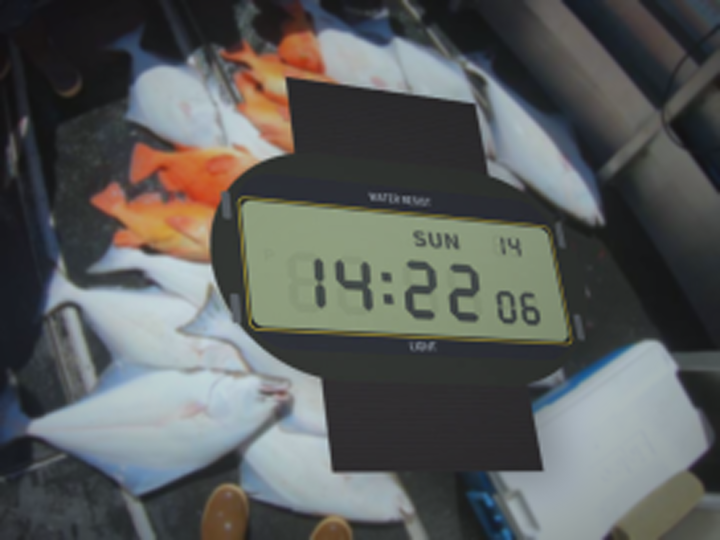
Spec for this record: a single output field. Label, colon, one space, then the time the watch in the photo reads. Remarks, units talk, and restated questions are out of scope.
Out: 14:22:06
